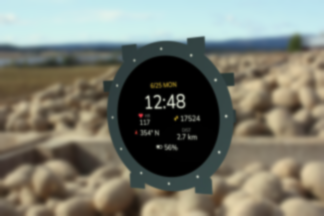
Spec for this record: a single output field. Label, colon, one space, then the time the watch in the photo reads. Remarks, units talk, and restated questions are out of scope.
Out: 12:48
